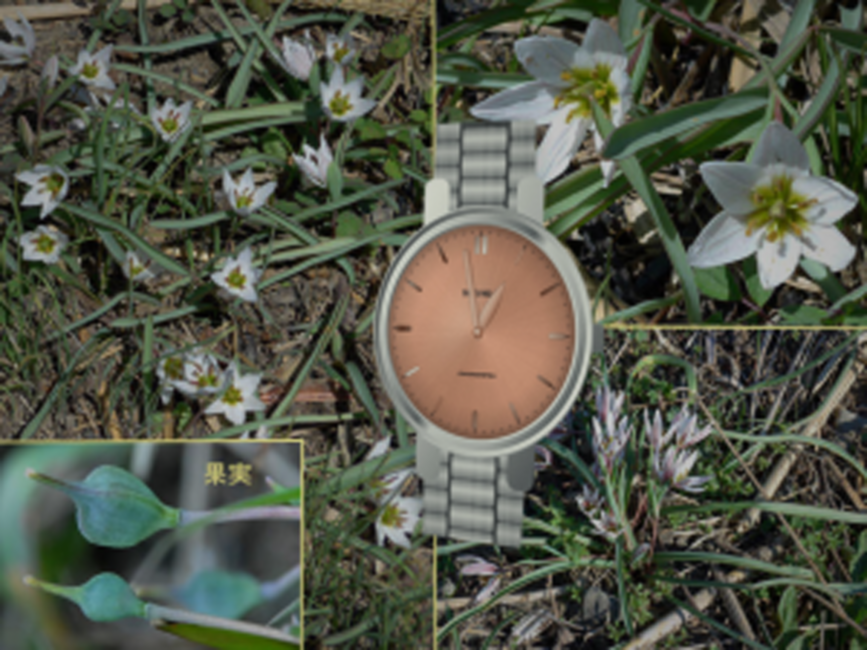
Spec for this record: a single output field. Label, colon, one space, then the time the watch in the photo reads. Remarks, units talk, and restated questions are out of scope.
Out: 12:58
